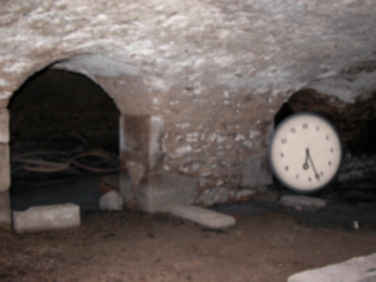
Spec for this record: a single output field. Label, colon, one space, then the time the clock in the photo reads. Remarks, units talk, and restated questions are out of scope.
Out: 6:27
